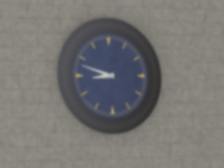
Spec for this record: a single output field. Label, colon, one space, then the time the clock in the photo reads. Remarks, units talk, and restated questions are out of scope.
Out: 8:48
